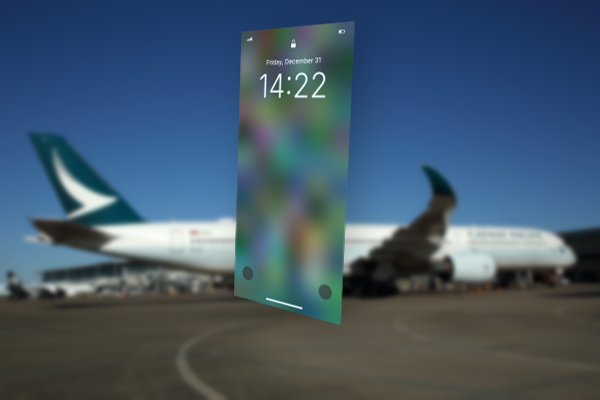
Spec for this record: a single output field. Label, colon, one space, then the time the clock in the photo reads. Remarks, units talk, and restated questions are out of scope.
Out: 14:22
